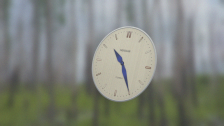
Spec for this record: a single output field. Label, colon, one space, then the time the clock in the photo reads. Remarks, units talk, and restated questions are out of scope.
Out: 10:25
